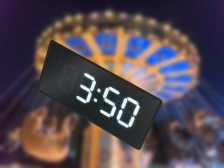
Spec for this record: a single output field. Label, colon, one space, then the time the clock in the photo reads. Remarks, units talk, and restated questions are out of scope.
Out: 3:50
